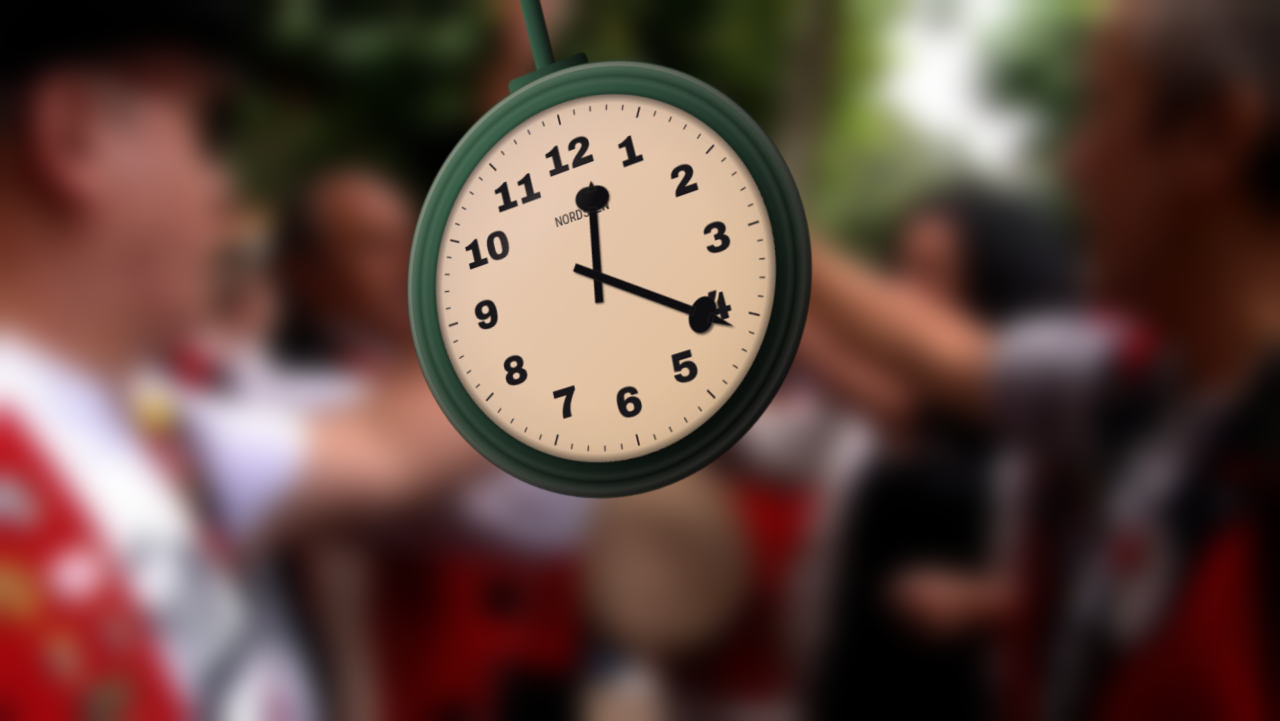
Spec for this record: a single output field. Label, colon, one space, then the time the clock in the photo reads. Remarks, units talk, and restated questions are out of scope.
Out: 12:21
